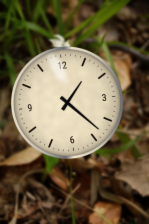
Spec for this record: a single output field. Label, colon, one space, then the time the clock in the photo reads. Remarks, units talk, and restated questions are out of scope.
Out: 1:23
